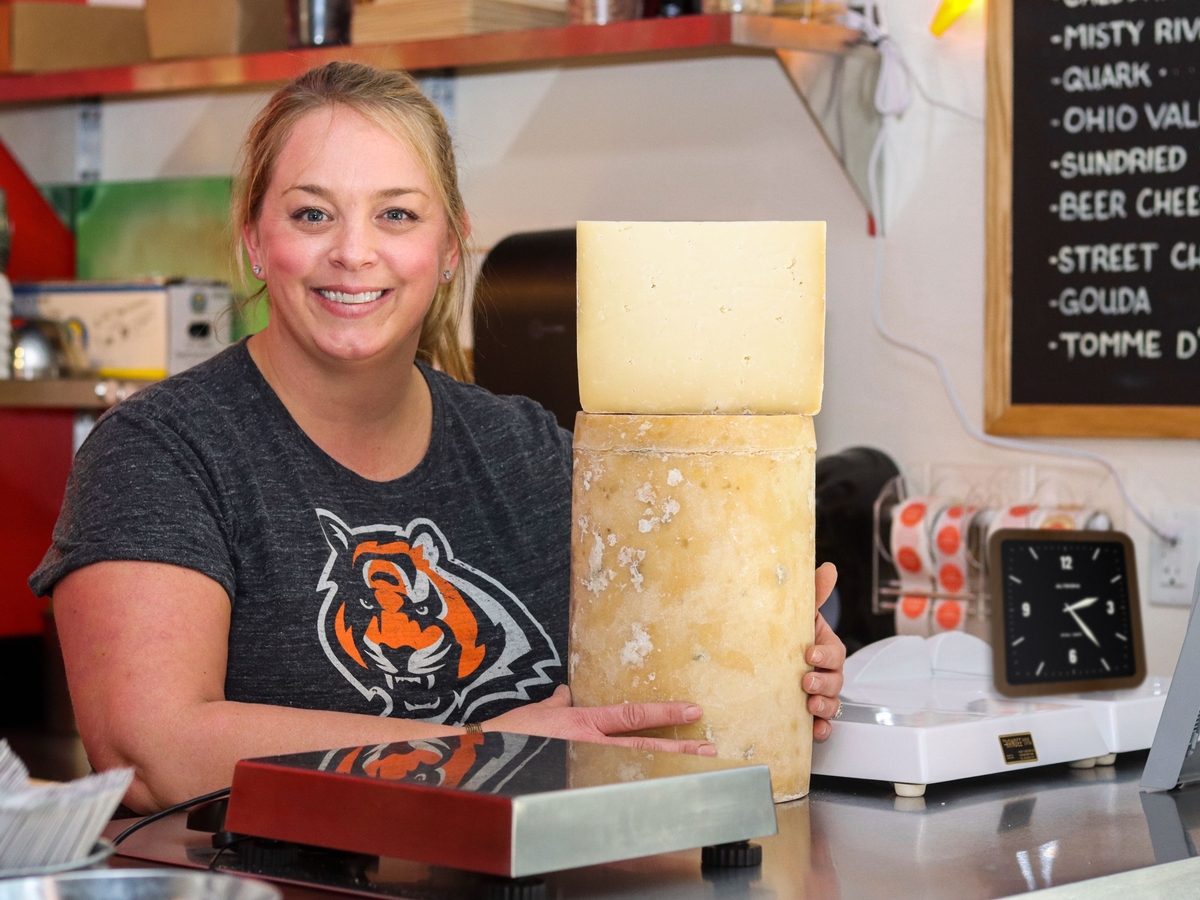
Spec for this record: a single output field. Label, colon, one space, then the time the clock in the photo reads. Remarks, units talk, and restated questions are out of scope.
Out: 2:24
